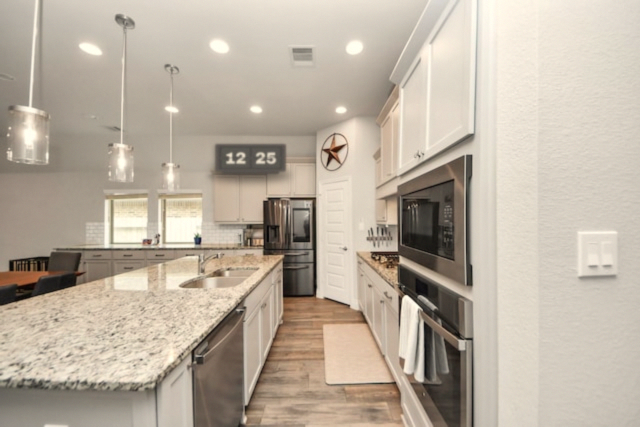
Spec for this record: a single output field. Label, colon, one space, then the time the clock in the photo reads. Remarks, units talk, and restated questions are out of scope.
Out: 12:25
